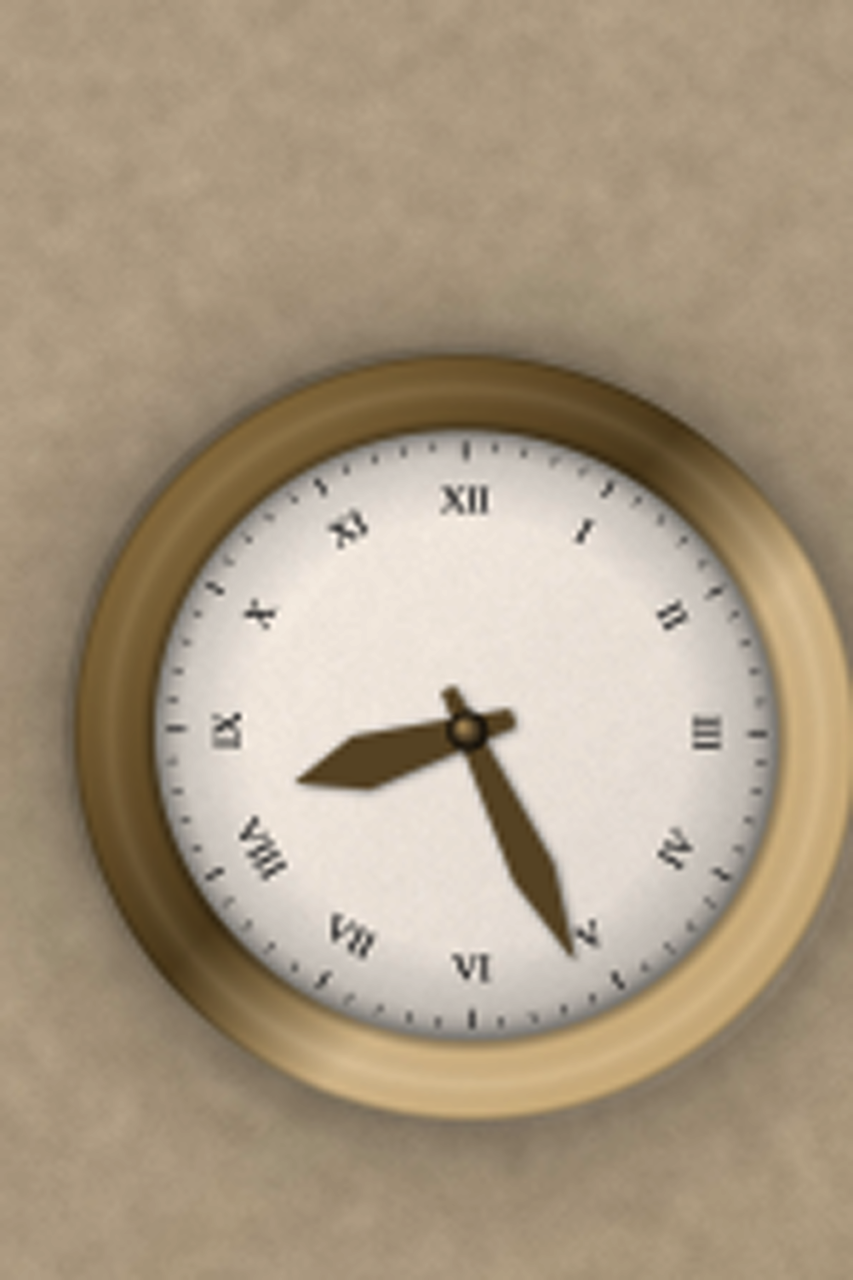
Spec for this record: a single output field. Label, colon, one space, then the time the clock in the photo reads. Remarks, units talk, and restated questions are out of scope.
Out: 8:26
